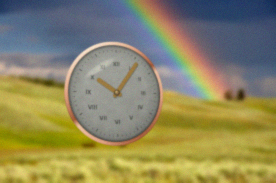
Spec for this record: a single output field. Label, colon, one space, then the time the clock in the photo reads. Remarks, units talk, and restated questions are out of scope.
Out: 10:06
